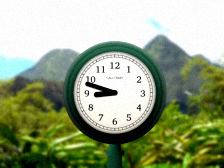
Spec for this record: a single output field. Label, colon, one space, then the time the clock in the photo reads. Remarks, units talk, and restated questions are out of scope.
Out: 8:48
